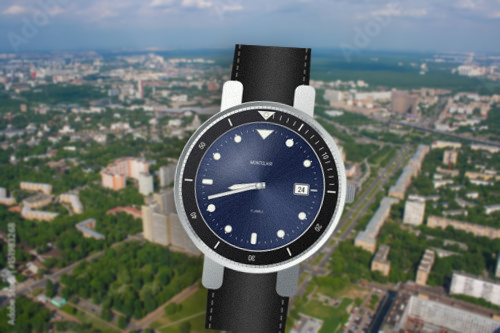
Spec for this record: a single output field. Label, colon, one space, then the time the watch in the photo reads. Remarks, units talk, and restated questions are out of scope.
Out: 8:42
